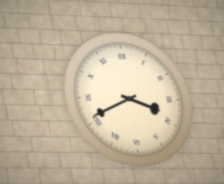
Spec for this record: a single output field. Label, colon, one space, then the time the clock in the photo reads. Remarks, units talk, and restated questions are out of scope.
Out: 3:41
